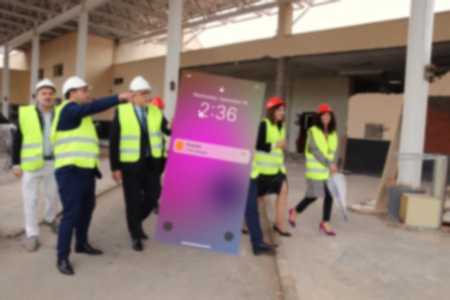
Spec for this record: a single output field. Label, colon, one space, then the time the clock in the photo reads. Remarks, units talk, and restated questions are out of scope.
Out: 2:36
